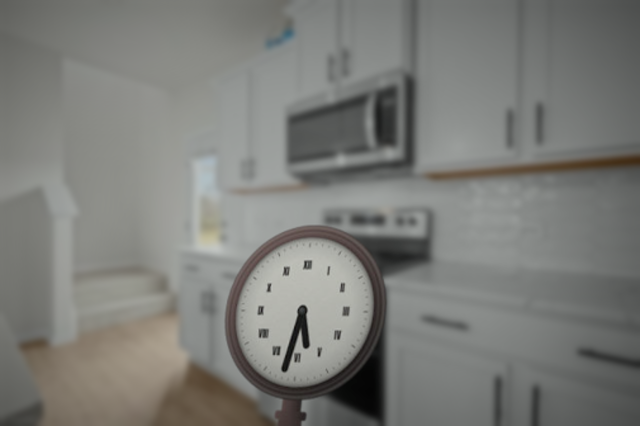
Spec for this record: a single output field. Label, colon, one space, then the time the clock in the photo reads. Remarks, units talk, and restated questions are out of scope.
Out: 5:32
